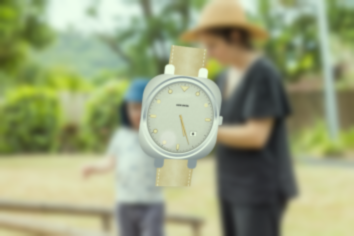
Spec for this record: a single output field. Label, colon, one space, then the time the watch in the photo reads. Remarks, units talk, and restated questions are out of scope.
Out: 5:26
